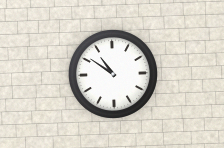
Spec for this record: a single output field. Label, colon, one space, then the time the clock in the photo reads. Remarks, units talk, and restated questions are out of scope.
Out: 10:51
